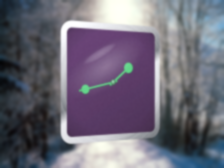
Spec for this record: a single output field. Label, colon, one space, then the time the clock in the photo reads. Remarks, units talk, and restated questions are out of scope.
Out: 1:43
